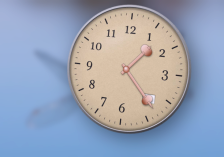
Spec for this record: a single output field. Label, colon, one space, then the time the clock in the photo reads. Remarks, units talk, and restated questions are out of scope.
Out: 1:23
